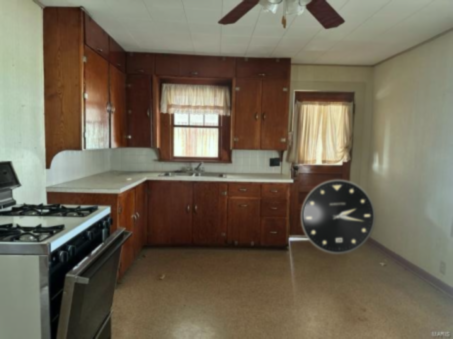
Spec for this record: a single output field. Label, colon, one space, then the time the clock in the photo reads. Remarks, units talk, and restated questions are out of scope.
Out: 2:17
